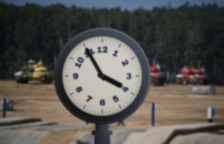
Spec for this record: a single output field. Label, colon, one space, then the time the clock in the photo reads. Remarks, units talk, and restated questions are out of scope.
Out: 3:55
